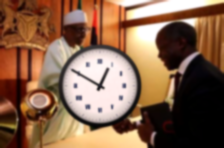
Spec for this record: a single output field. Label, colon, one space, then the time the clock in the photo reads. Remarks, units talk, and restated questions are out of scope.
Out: 12:50
